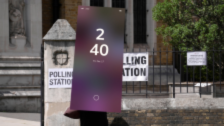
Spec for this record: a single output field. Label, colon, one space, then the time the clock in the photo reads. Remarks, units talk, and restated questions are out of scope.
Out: 2:40
